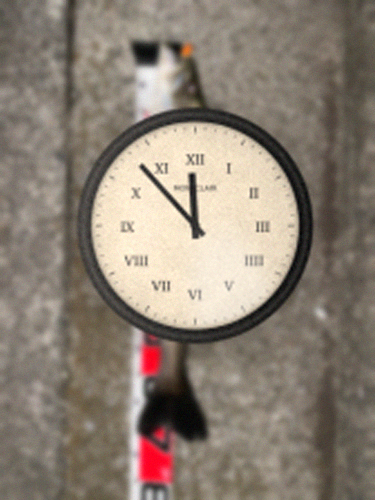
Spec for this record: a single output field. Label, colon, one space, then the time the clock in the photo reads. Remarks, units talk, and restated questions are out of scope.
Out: 11:53
